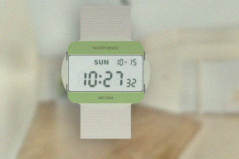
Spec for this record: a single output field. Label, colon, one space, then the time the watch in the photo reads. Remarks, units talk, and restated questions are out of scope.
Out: 10:27
